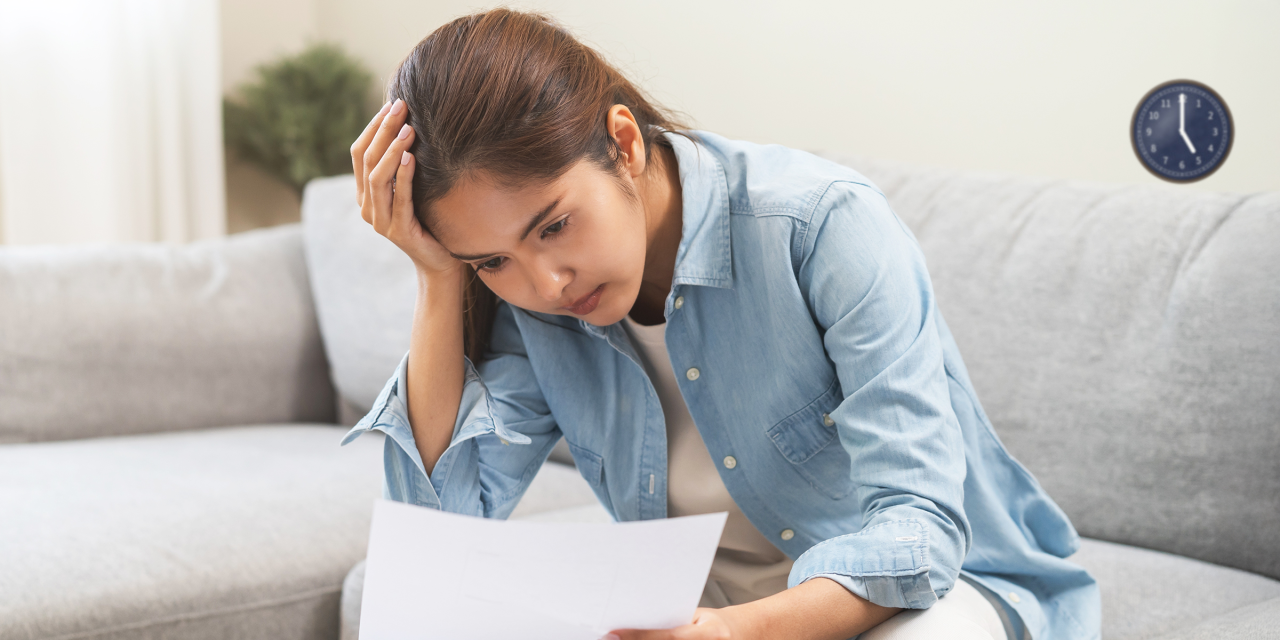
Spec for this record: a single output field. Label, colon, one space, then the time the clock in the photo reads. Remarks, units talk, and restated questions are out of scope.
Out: 5:00
